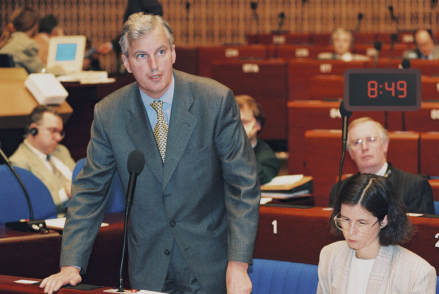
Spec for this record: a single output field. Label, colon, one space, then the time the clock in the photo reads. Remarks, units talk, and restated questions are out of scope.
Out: 8:49
